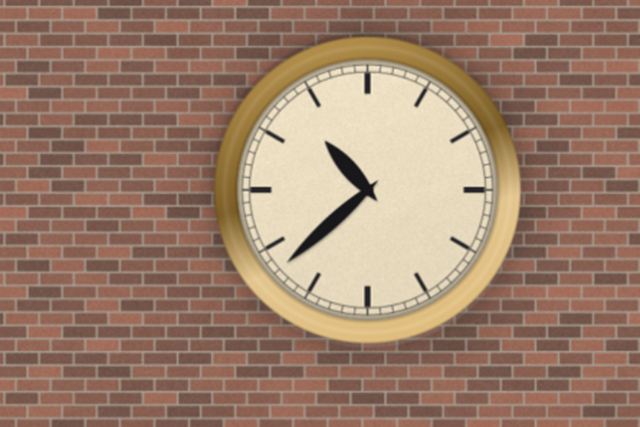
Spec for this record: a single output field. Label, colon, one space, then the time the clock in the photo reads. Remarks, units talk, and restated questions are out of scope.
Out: 10:38
